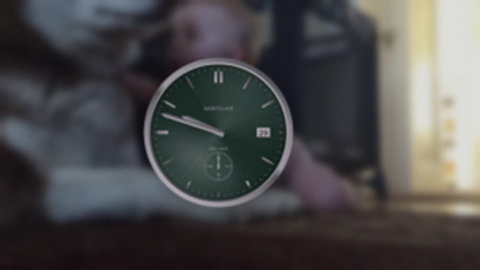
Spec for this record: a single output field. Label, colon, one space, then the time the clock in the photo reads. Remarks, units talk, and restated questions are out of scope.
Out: 9:48
